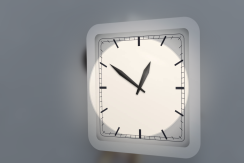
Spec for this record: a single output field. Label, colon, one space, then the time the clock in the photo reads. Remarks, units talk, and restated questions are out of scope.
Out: 12:51
